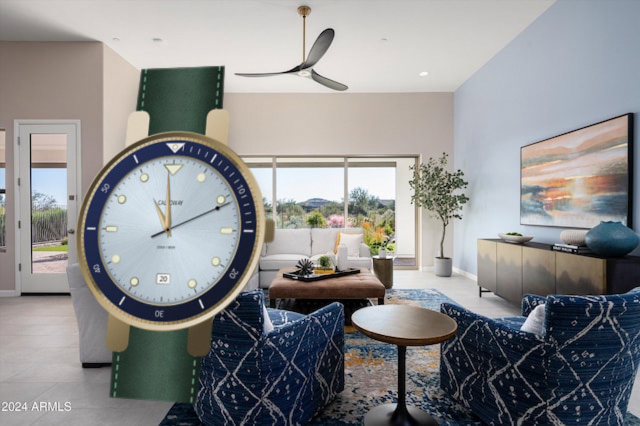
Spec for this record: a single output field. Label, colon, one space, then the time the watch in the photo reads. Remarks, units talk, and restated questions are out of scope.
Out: 10:59:11
